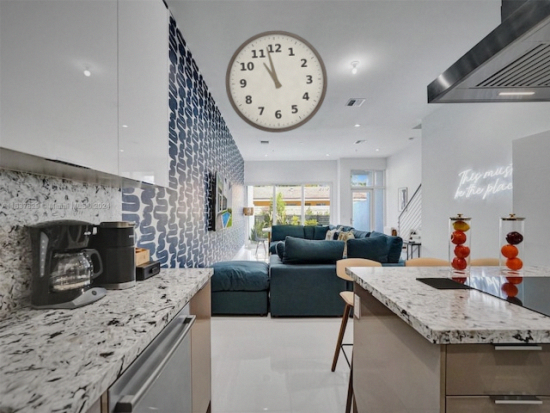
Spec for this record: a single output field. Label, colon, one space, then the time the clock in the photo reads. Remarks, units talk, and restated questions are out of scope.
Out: 10:58
